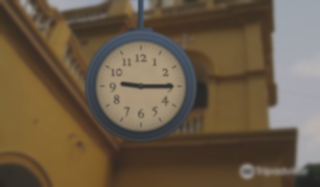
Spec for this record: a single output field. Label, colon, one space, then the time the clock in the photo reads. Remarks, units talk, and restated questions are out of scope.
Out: 9:15
